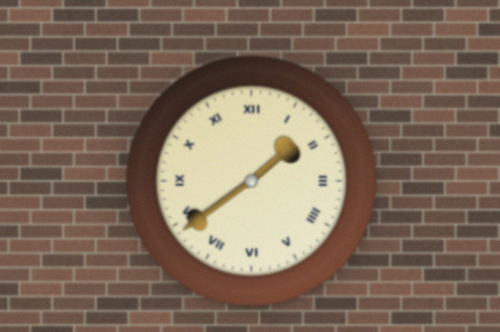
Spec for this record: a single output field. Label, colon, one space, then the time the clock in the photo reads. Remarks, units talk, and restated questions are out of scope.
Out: 1:39
